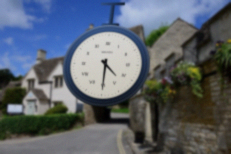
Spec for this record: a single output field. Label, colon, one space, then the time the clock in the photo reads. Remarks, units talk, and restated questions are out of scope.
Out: 4:30
